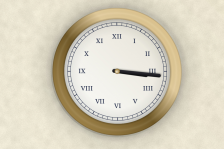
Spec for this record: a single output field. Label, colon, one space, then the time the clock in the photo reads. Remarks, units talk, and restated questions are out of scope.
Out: 3:16
